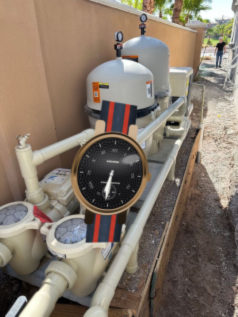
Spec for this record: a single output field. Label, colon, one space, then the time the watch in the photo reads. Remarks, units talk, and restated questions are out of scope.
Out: 6:31
